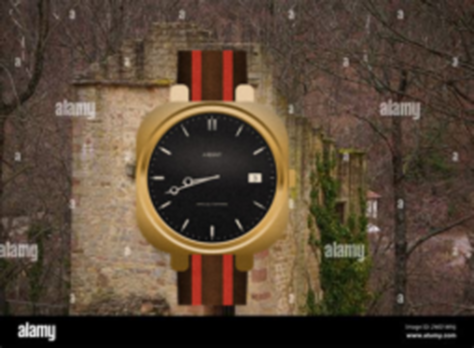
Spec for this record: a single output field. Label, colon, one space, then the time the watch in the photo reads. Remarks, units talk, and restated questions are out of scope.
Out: 8:42
